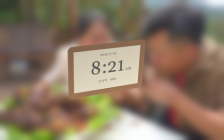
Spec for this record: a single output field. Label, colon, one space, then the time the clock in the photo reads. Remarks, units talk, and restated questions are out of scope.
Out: 8:21
